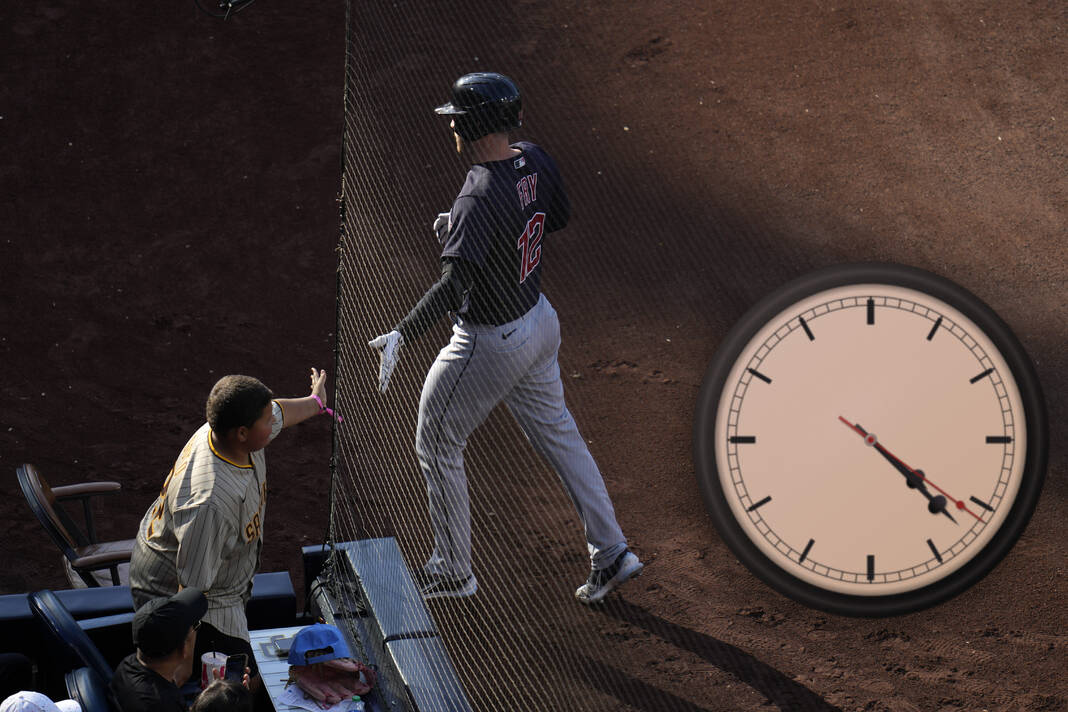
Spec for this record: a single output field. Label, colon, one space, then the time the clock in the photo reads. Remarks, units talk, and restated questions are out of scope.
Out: 4:22:21
